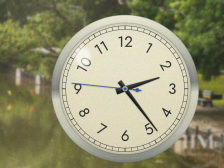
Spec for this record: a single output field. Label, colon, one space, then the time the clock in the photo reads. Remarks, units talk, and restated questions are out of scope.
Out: 2:23:46
